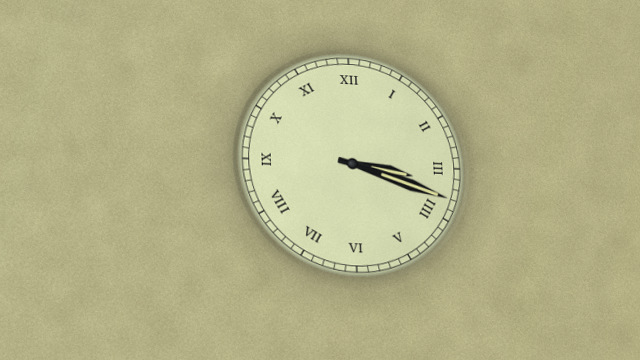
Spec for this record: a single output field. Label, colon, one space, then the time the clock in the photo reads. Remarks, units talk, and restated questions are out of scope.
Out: 3:18
